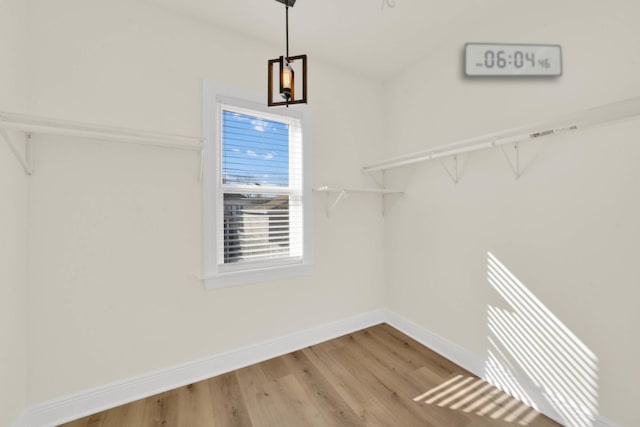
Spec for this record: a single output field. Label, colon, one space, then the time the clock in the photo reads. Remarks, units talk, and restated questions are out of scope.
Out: 6:04
